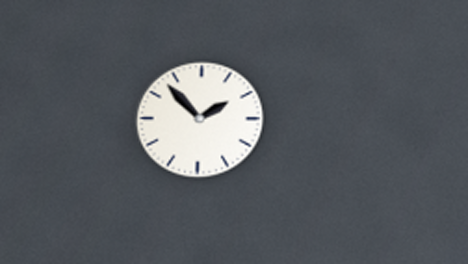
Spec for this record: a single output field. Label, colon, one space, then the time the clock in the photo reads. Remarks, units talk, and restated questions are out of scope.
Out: 1:53
